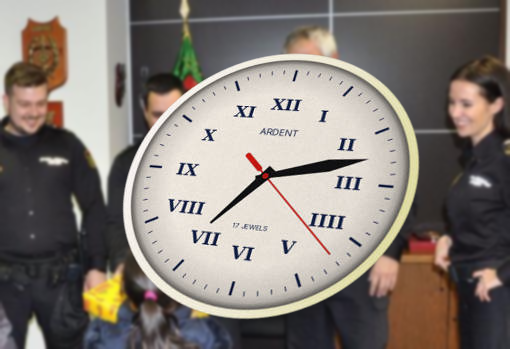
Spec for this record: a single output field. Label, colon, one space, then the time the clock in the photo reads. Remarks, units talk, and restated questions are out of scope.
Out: 7:12:22
